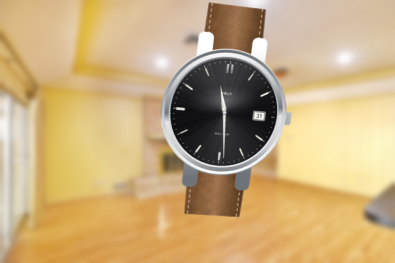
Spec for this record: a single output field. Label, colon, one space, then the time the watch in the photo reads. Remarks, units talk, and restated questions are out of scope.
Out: 11:29
